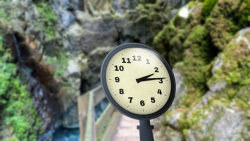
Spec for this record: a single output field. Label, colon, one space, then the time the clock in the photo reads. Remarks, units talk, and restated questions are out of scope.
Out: 2:14
